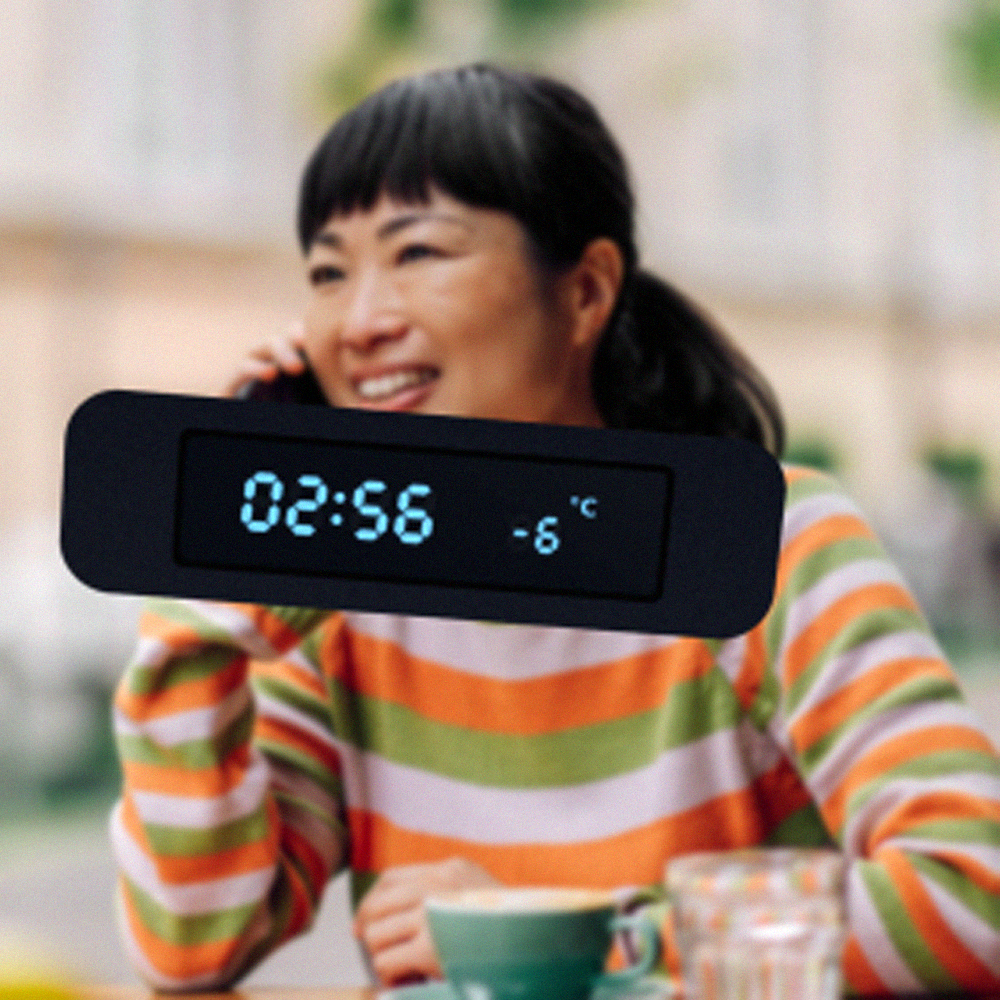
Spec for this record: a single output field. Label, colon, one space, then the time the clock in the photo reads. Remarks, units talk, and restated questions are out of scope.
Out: 2:56
